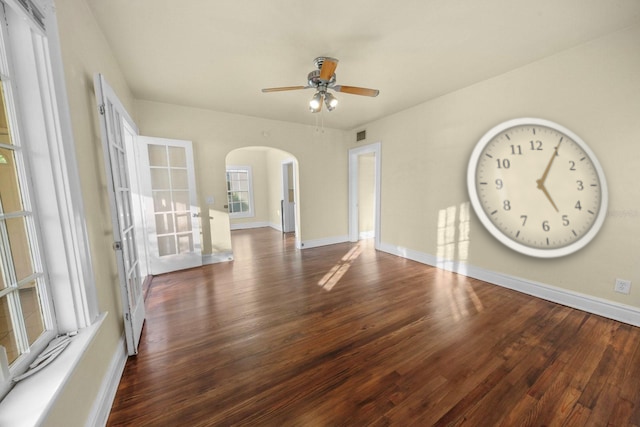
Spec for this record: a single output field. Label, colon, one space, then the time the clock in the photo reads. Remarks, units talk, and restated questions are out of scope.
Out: 5:05
